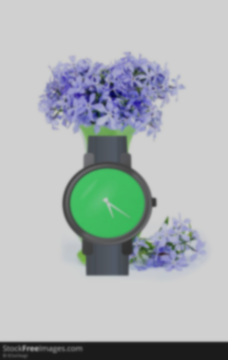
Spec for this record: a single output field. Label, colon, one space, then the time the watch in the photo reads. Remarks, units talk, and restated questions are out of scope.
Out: 5:21
